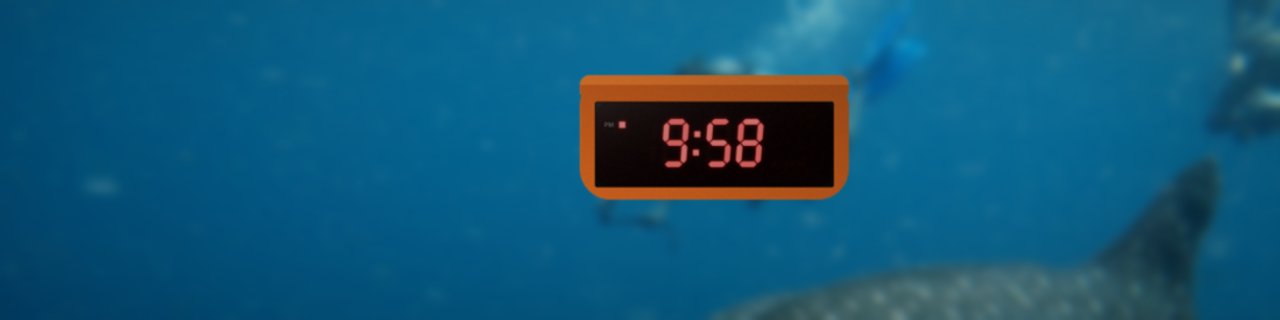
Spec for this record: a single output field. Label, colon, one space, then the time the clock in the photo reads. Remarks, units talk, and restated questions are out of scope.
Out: 9:58
